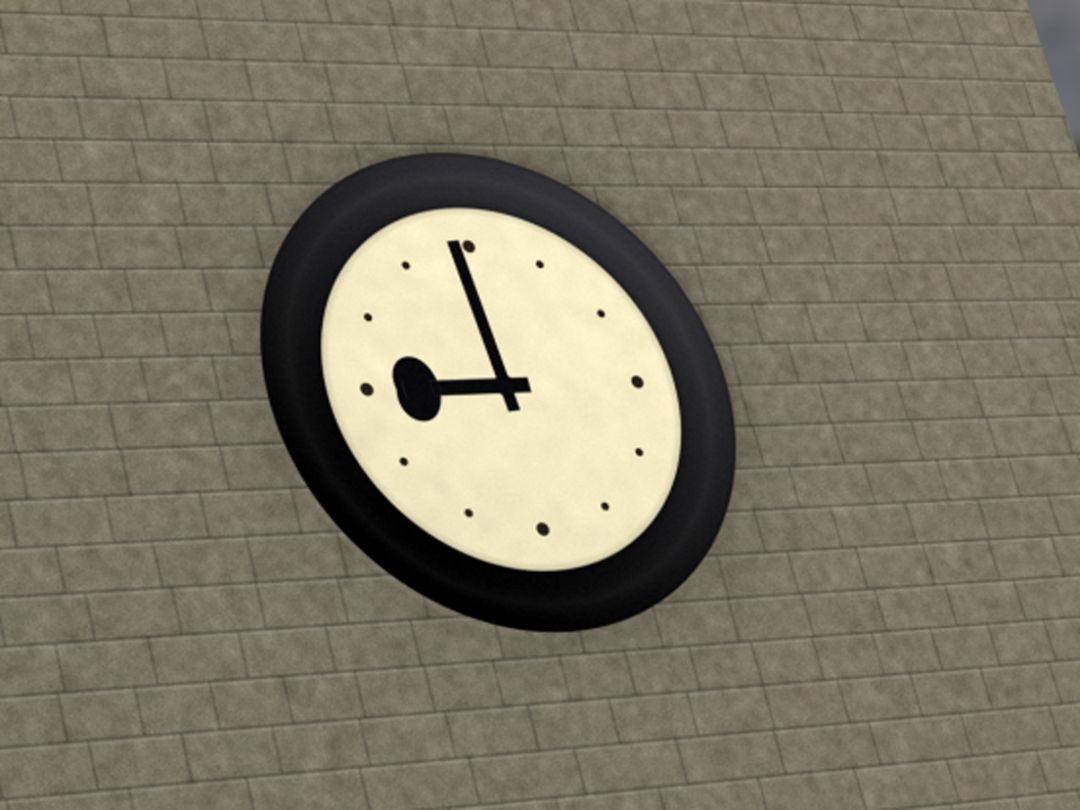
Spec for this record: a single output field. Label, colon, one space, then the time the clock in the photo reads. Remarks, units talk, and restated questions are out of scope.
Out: 8:59
